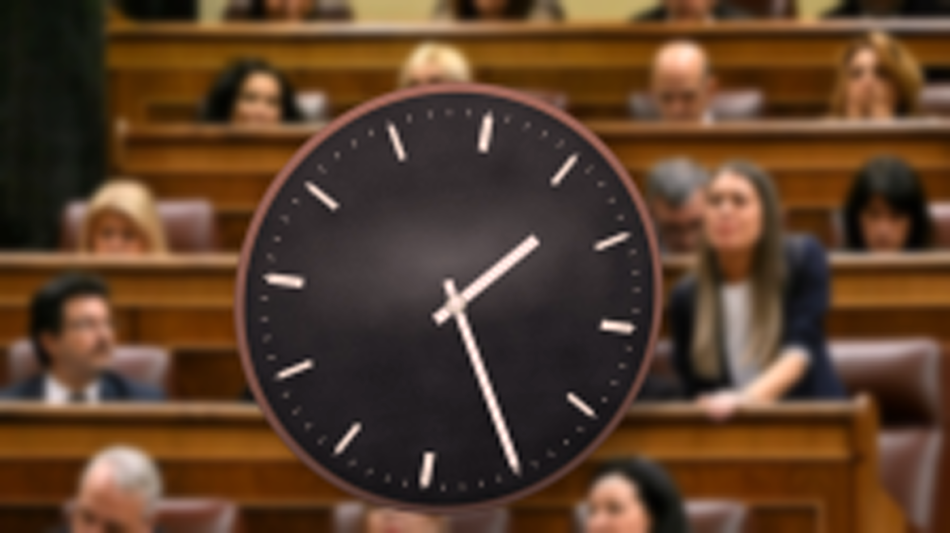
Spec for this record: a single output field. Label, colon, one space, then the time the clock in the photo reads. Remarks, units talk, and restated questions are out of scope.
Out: 1:25
